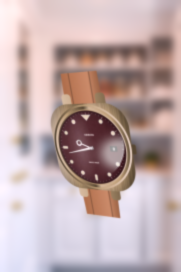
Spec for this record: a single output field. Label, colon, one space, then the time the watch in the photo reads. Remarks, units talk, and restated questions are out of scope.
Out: 9:43
